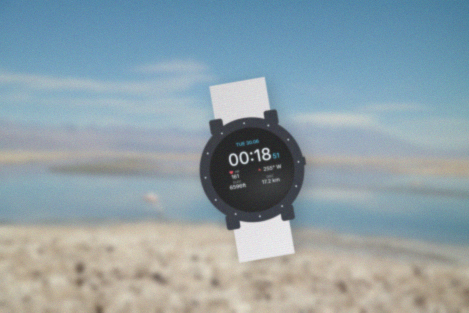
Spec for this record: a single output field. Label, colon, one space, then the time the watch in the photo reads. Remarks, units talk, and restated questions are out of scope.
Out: 0:18
